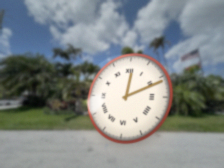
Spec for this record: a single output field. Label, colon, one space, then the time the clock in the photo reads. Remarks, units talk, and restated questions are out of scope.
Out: 12:11
